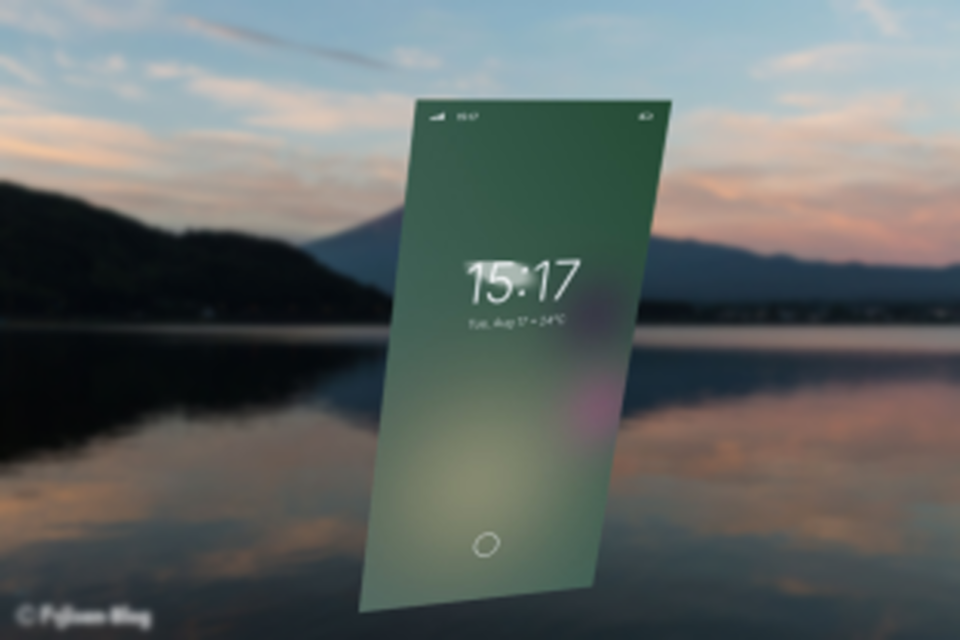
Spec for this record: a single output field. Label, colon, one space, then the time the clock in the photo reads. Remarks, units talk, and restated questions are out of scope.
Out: 15:17
